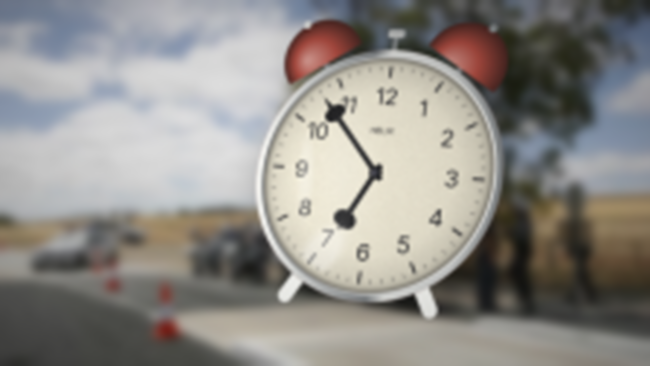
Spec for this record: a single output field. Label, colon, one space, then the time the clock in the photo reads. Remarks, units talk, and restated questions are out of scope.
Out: 6:53
